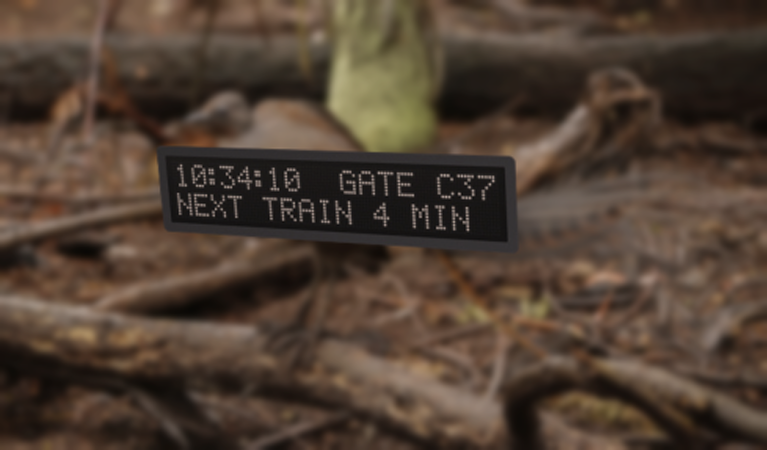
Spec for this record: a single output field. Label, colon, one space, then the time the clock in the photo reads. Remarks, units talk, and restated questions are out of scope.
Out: 10:34:10
